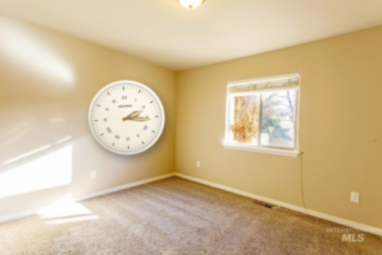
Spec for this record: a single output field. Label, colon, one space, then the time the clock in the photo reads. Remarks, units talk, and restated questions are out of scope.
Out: 2:16
